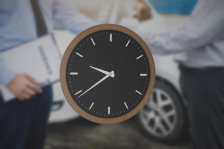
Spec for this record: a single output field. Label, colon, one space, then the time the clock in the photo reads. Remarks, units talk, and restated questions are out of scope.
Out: 9:39
